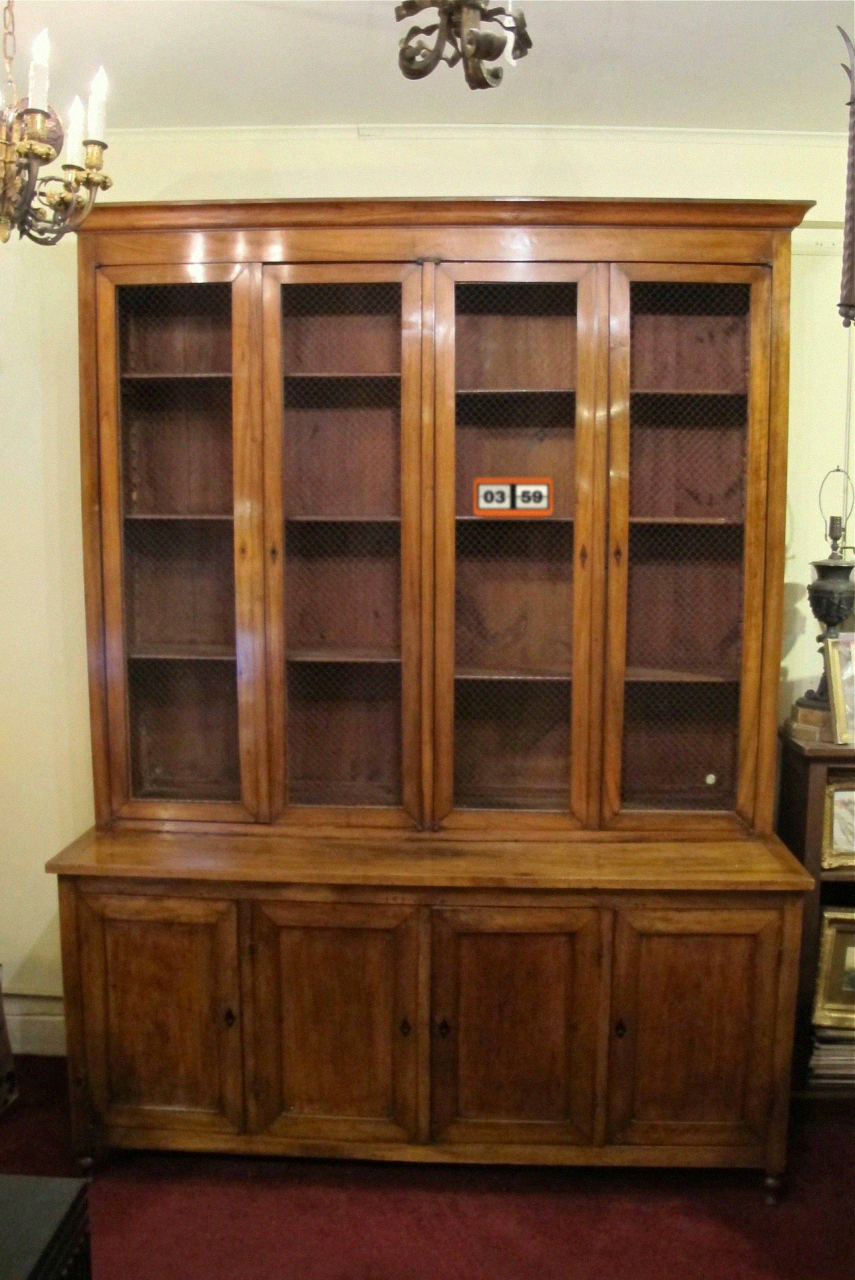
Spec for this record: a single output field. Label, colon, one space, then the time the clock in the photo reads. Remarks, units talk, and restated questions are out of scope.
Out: 3:59
